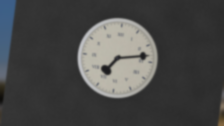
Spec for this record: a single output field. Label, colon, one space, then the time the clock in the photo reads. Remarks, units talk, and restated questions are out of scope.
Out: 7:13
